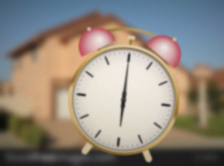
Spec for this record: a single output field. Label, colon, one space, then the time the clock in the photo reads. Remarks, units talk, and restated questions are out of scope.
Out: 6:00
